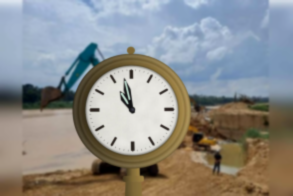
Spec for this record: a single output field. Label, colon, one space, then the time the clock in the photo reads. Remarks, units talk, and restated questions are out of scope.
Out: 10:58
